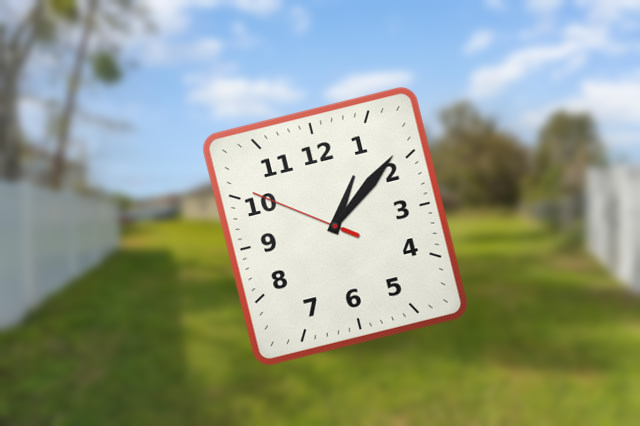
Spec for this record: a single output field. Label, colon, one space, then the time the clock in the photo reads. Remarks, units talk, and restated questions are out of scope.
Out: 1:08:51
